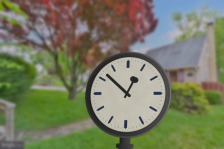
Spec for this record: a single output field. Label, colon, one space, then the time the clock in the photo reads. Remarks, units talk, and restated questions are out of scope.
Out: 12:52
